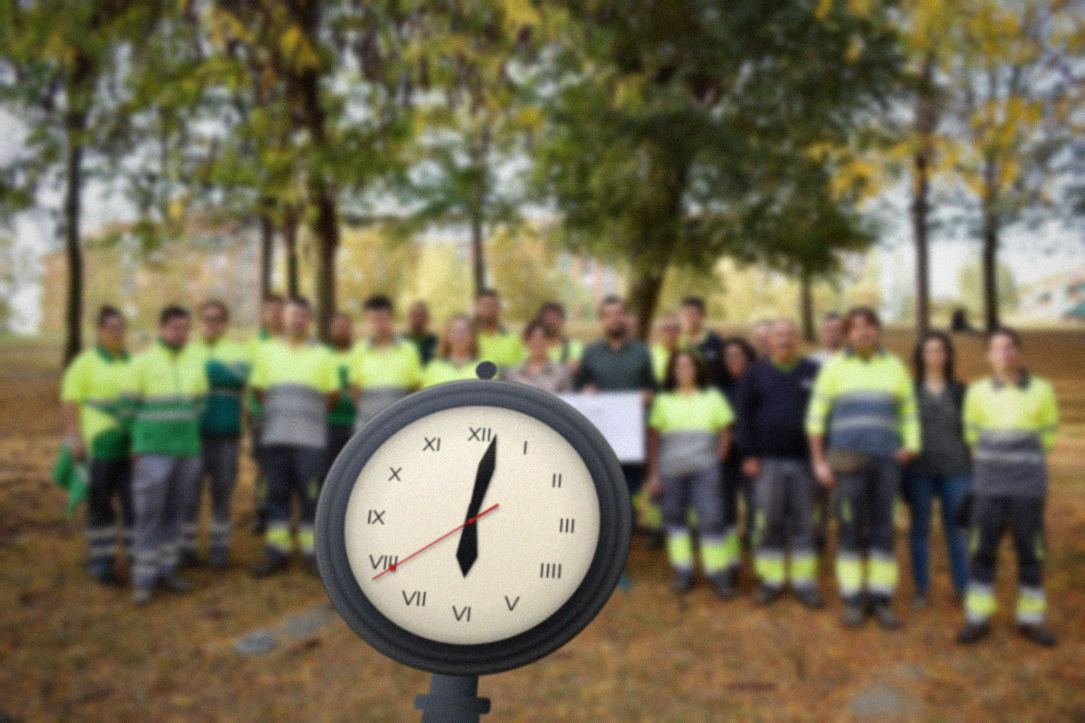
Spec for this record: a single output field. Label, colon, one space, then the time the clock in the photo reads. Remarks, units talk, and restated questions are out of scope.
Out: 6:01:39
